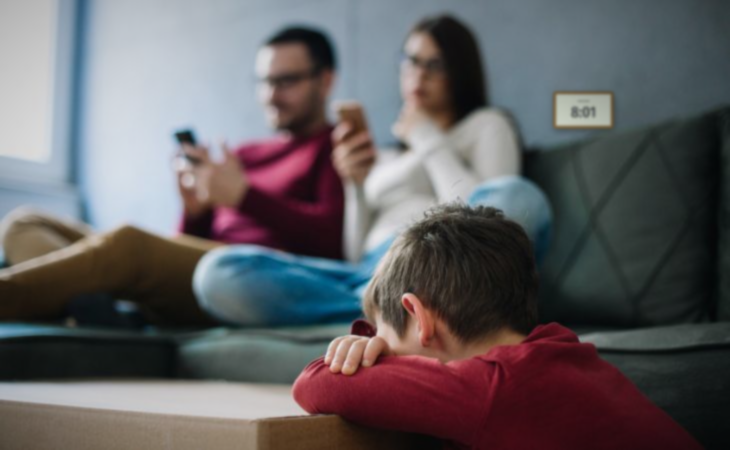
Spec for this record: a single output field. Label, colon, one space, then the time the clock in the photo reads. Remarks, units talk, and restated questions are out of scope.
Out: 8:01
